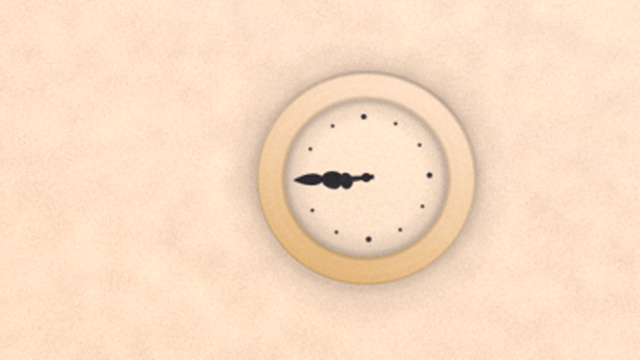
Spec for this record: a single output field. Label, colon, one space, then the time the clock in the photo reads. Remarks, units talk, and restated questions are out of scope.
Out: 8:45
